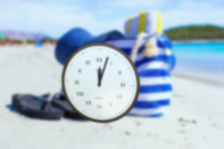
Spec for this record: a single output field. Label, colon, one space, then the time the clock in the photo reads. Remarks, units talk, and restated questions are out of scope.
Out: 12:03
